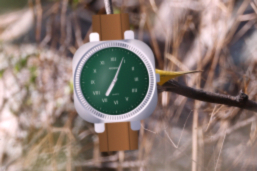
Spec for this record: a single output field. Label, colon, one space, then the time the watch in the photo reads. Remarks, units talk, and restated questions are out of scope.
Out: 7:04
